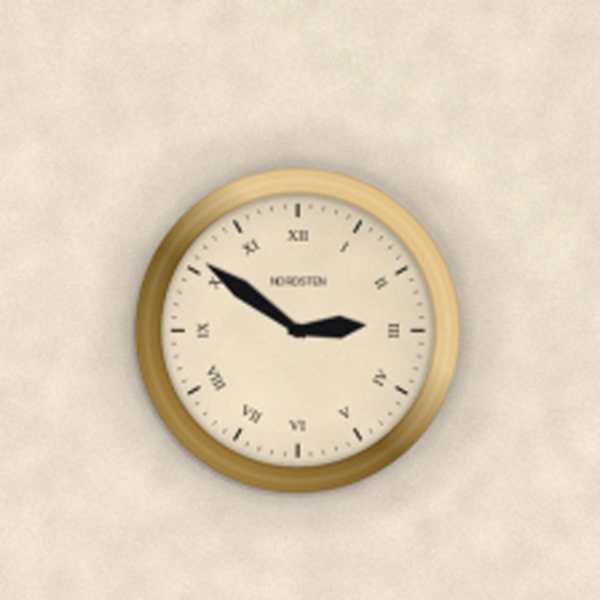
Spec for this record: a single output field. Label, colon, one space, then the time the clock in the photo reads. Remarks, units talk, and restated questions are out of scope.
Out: 2:51
